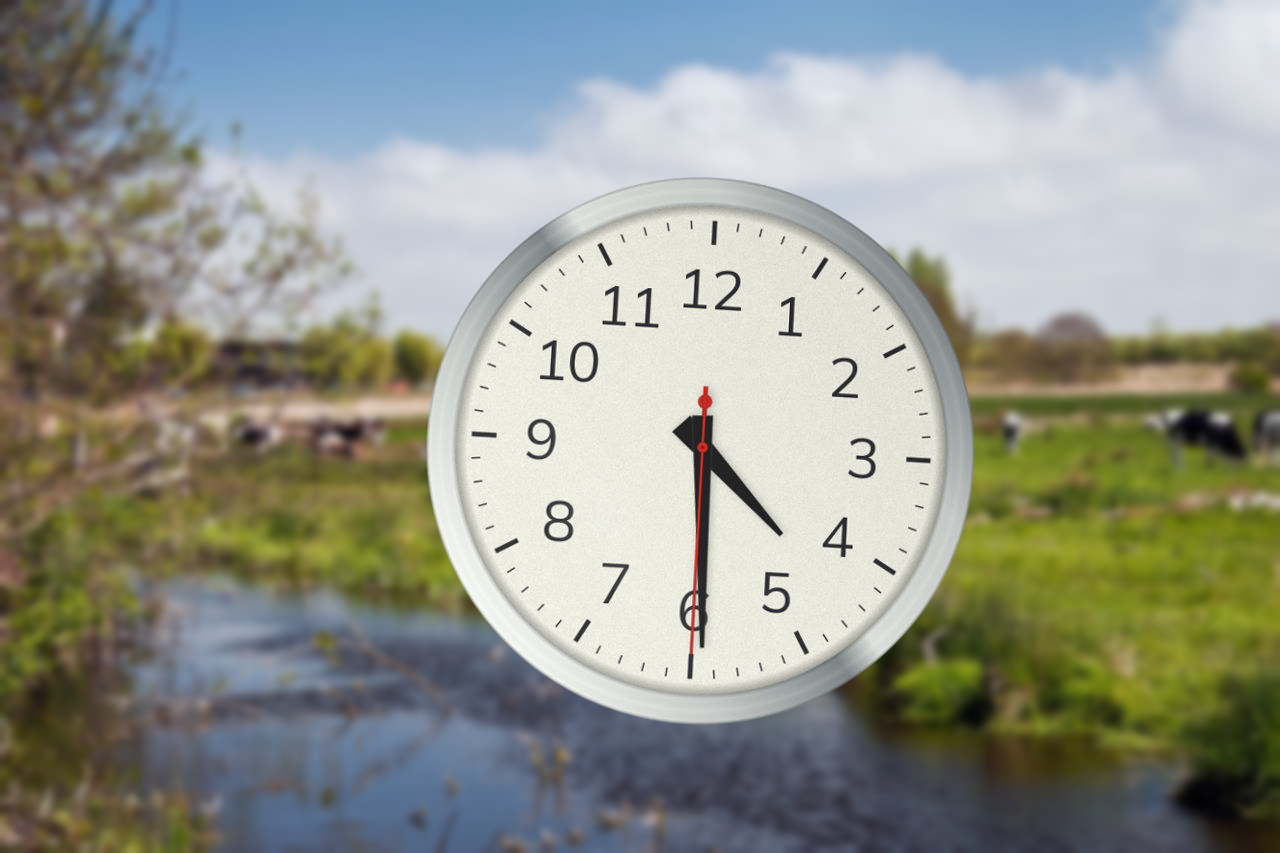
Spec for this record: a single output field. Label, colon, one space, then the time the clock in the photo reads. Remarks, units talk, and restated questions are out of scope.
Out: 4:29:30
